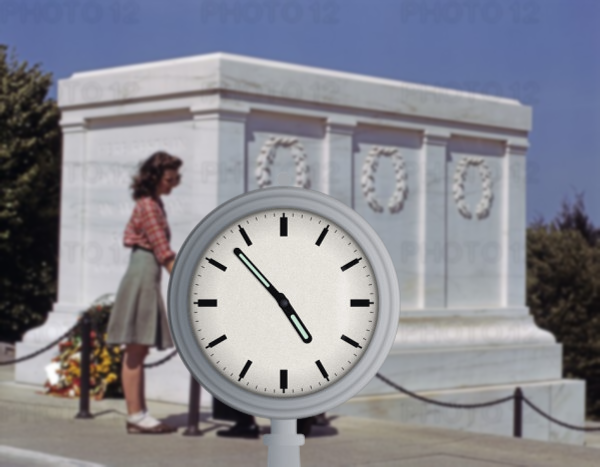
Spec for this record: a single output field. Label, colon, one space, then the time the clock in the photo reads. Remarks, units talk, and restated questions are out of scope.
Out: 4:53
